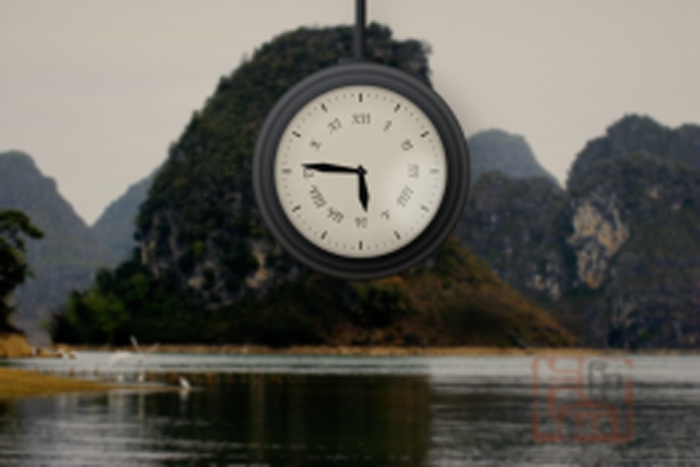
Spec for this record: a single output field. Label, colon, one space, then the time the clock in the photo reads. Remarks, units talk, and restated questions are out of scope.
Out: 5:46
